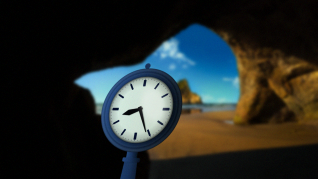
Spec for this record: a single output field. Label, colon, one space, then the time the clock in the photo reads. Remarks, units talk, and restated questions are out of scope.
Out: 8:26
